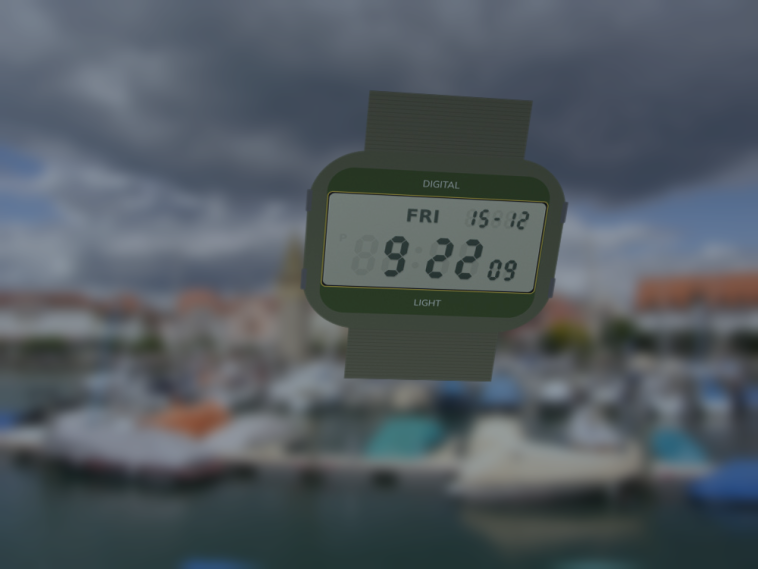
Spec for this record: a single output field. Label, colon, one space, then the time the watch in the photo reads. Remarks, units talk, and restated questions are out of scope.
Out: 9:22:09
